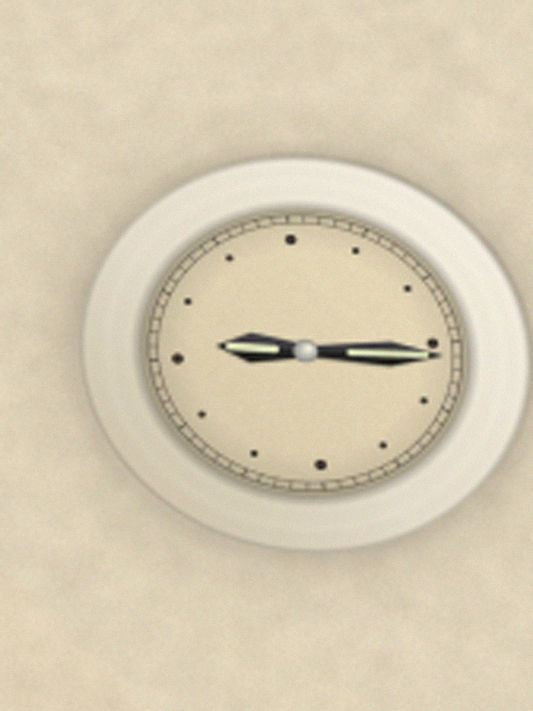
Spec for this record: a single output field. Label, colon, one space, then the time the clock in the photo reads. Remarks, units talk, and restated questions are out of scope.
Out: 9:16
